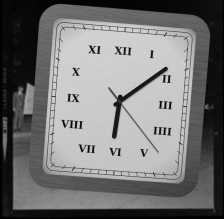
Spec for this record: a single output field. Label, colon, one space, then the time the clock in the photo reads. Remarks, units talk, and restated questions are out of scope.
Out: 6:08:23
